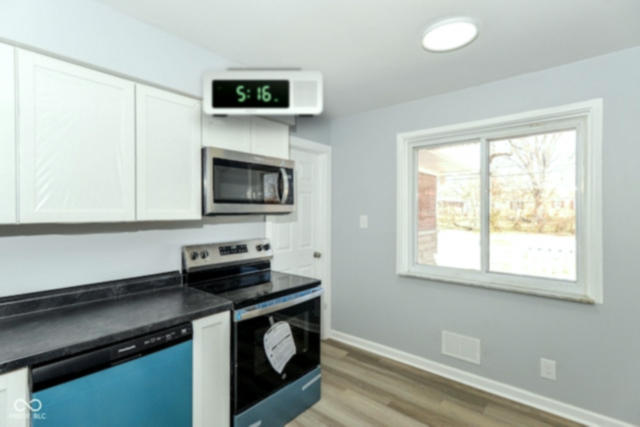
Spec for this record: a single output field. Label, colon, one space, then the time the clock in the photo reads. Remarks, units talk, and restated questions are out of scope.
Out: 5:16
